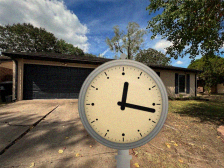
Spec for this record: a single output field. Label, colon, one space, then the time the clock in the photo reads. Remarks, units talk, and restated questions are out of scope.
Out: 12:17
